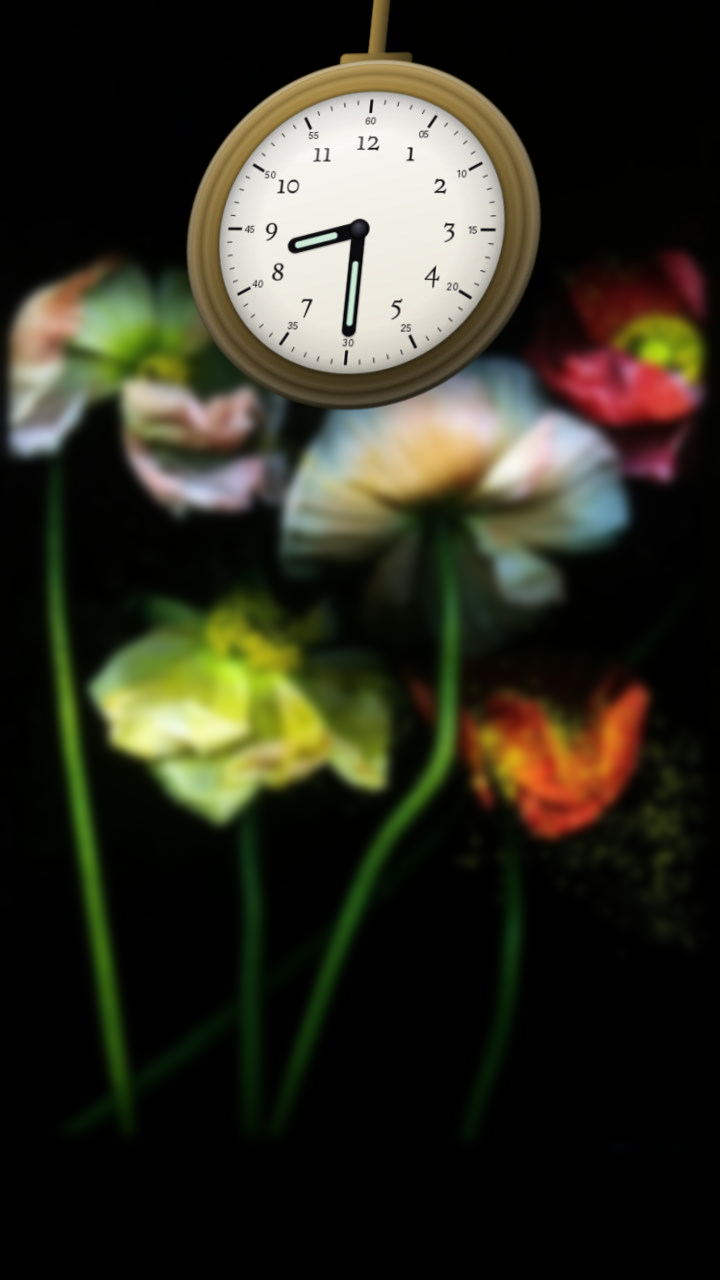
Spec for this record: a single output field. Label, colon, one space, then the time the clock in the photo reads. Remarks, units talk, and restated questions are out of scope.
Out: 8:30
